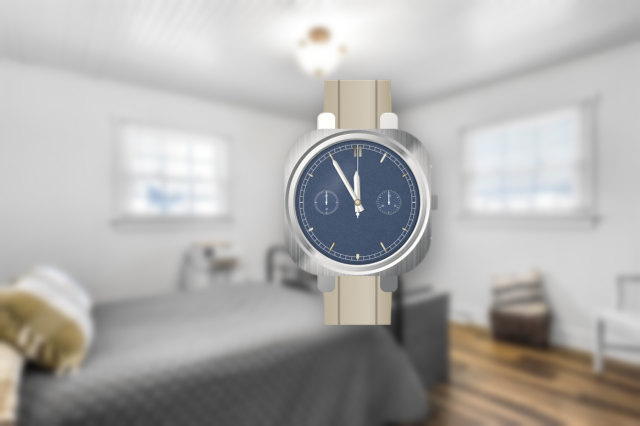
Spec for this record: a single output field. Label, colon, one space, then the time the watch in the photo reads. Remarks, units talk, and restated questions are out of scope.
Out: 11:55
